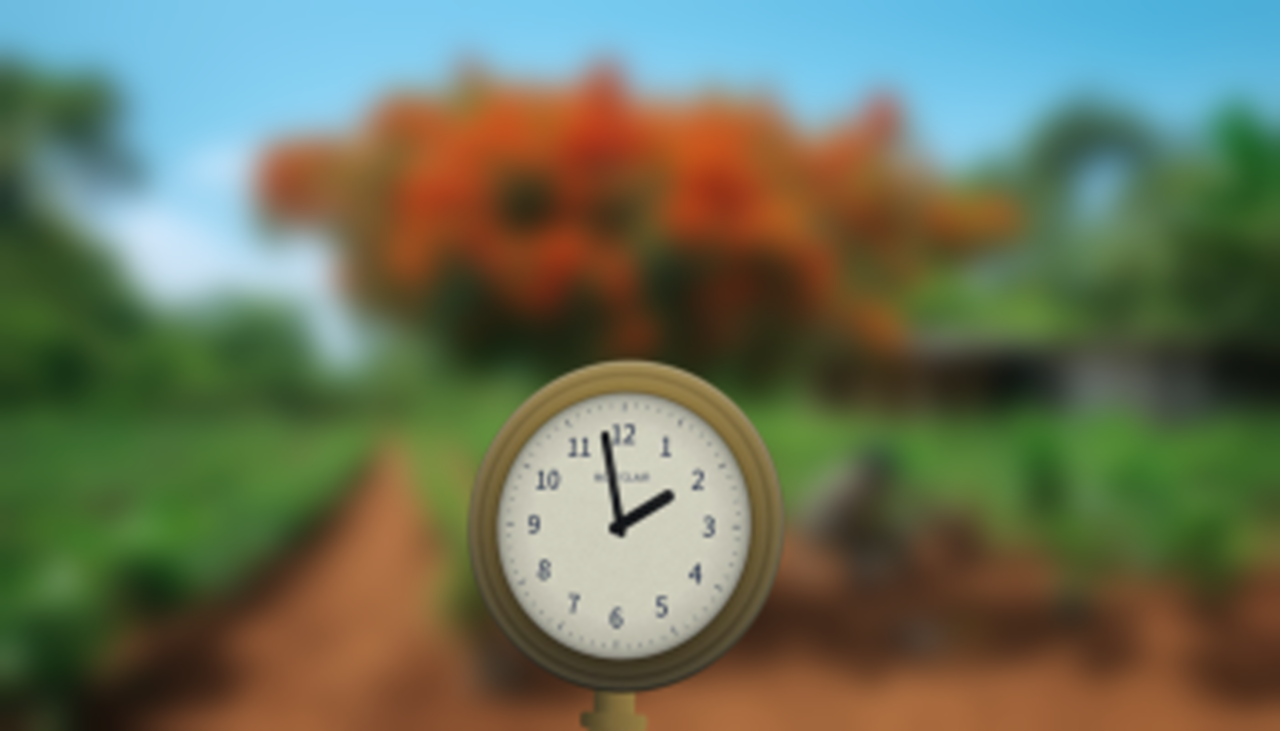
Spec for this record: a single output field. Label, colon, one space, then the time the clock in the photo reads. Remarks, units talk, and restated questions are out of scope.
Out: 1:58
